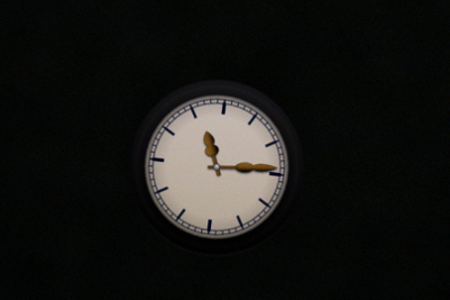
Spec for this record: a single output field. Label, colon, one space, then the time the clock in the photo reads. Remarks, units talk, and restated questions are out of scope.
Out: 11:14
